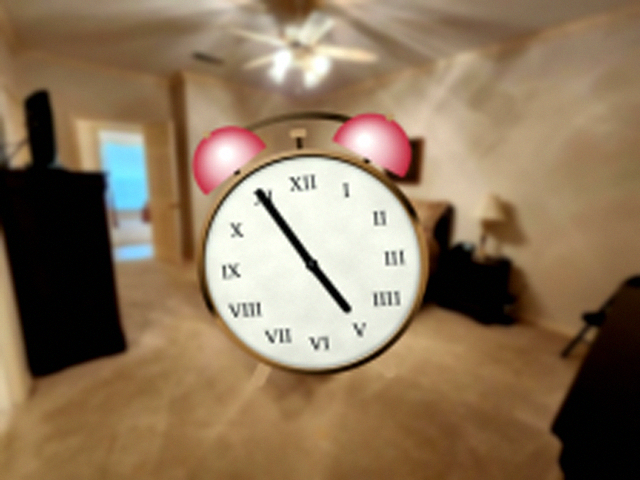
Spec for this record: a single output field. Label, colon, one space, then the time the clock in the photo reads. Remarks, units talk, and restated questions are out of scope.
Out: 4:55
